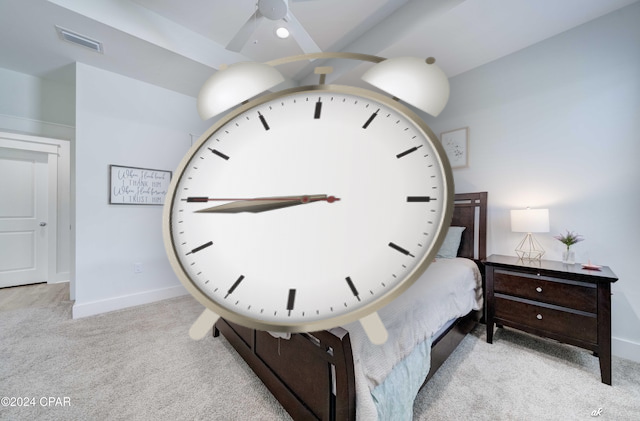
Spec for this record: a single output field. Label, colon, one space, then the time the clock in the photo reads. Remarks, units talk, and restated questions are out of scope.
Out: 8:43:45
